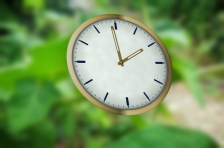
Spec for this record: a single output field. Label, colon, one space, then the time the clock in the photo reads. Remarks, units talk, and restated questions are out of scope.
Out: 1:59
